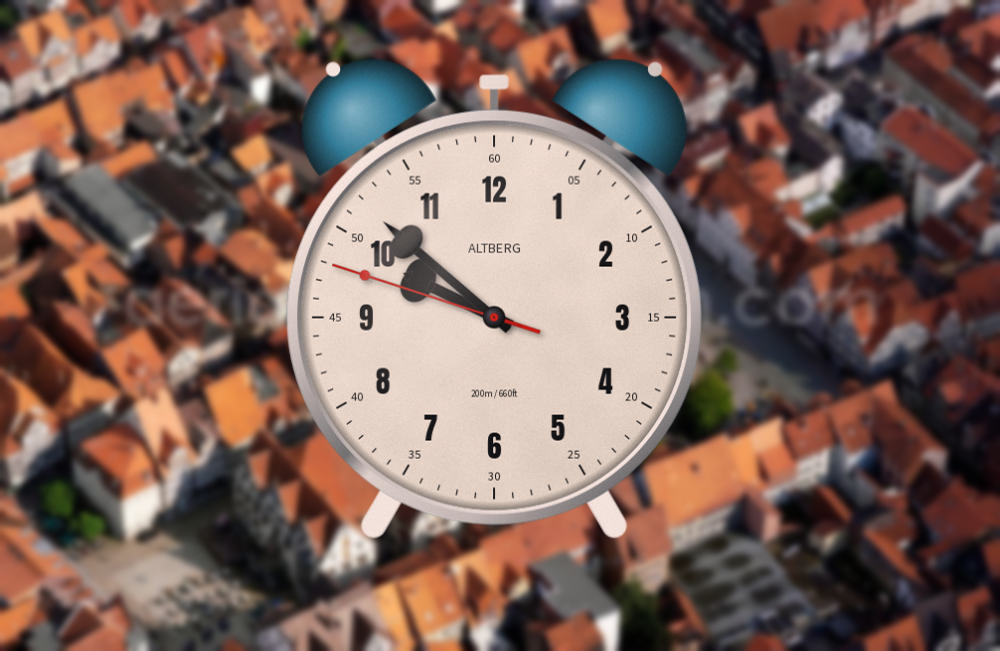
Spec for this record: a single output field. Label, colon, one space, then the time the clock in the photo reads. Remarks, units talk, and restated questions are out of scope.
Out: 9:51:48
